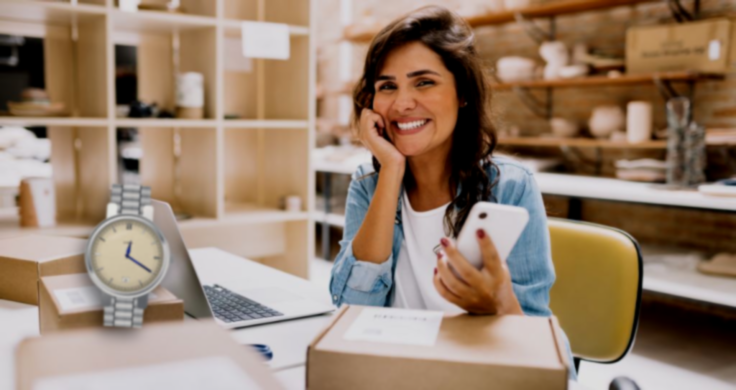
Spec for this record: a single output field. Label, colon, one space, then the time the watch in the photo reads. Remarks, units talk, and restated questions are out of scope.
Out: 12:20
